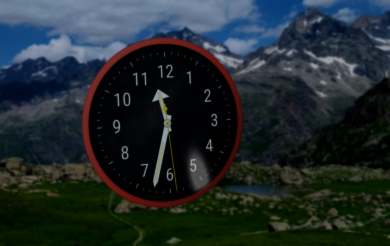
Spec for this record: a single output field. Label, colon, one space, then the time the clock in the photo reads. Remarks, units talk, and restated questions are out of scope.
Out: 11:32:29
